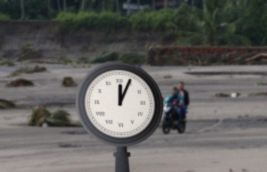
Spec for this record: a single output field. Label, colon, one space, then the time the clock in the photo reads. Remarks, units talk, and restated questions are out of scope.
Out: 12:04
